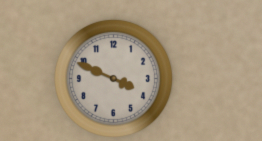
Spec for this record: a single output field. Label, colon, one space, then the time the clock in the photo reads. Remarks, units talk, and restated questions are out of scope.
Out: 3:49
